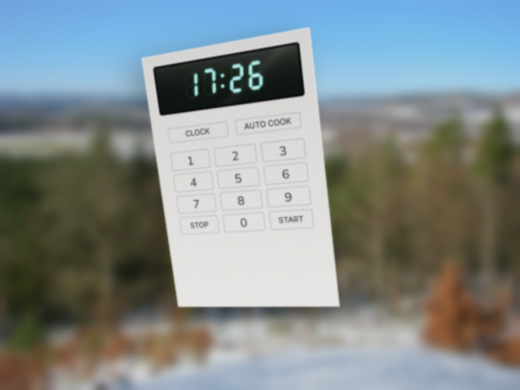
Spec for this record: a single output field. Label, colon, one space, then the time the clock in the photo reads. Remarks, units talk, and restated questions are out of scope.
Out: 17:26
